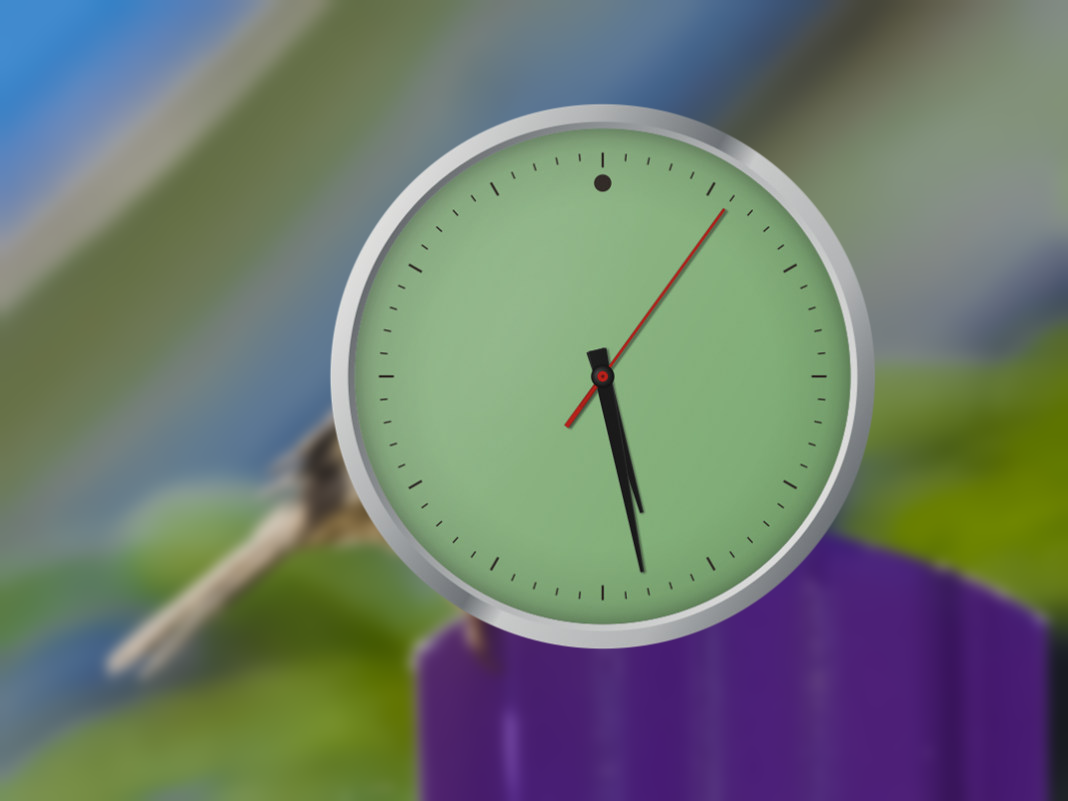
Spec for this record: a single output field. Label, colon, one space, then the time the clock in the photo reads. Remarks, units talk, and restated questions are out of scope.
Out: 5:28:06
